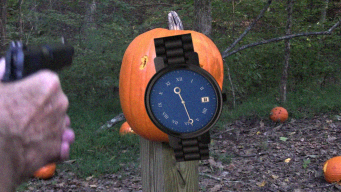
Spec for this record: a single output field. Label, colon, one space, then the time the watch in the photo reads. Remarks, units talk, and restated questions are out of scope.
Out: 11:28
